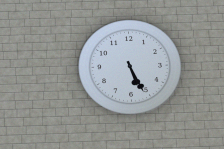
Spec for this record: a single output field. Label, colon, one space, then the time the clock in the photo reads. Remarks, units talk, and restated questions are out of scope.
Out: 5:26
